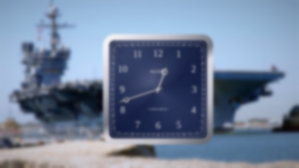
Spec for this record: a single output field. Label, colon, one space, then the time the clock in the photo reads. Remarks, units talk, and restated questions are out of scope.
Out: 12:42
